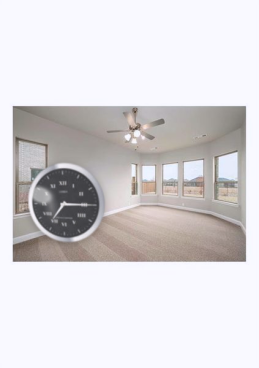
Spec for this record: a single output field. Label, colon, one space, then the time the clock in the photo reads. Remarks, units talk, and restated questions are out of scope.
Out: 7:15
